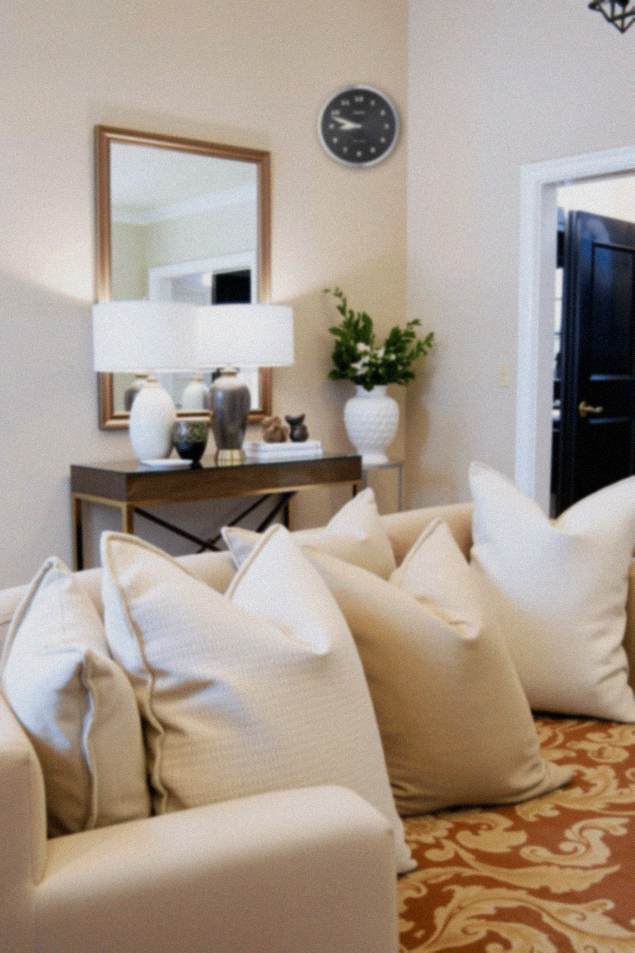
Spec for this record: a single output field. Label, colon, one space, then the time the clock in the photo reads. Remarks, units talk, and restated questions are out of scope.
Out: 8:48
